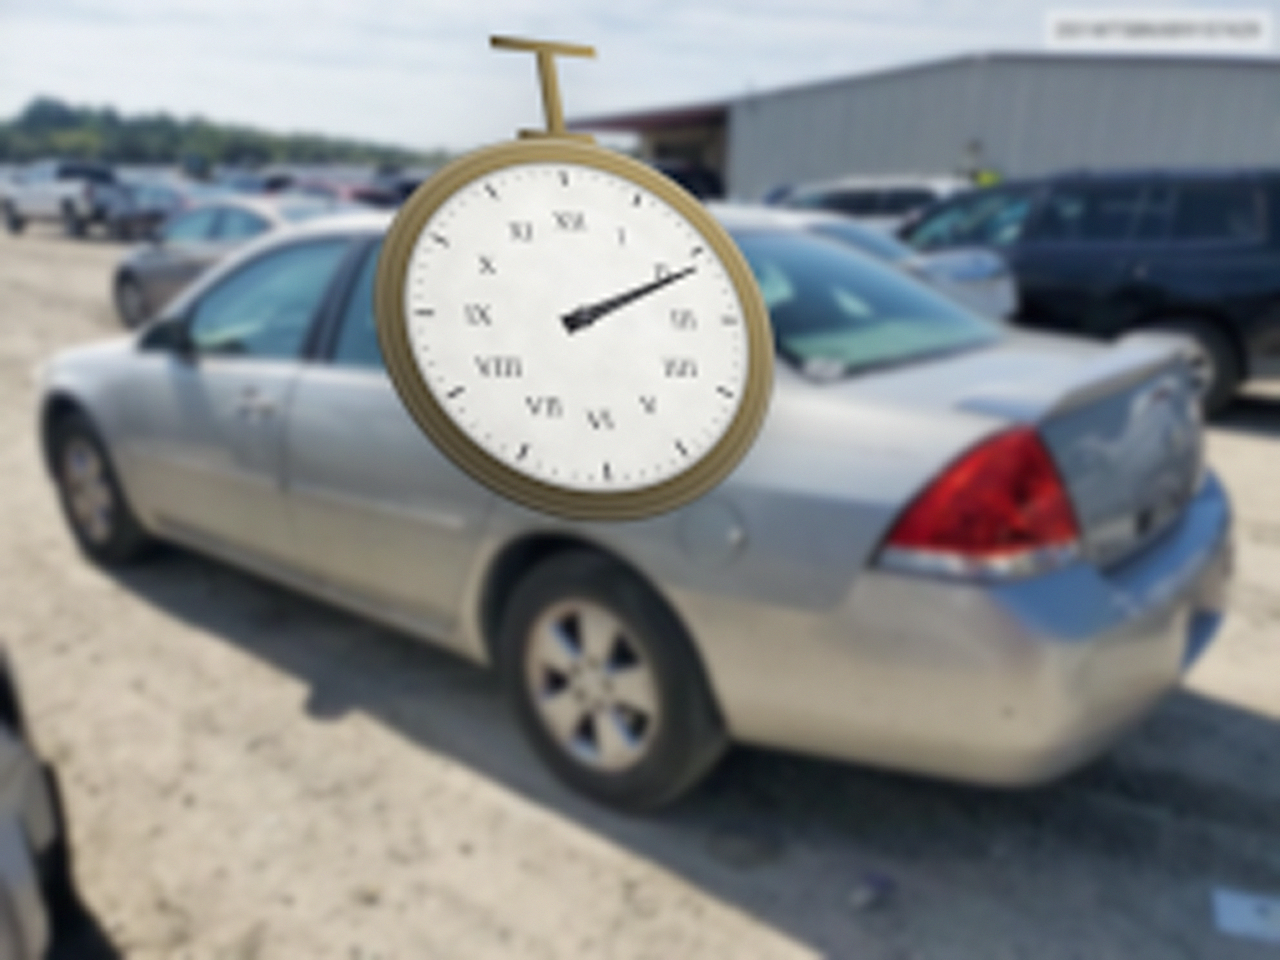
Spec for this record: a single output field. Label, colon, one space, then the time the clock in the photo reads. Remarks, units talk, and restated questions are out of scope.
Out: 2:11
